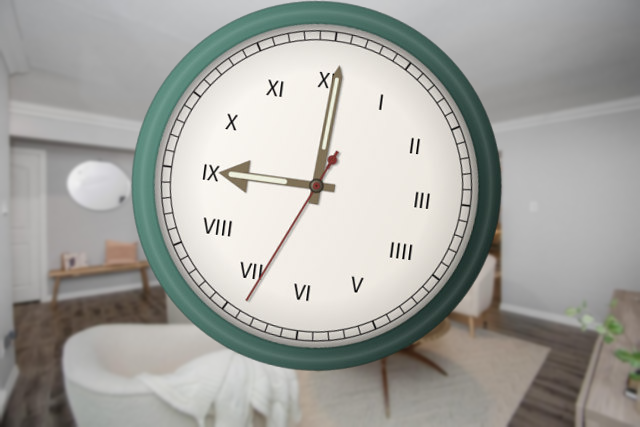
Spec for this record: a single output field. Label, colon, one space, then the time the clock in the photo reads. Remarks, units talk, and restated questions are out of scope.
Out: 9:00:34
